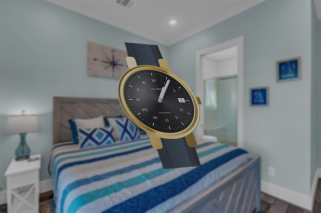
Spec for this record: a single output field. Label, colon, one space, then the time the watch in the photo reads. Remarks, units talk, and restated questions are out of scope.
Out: 1:06
